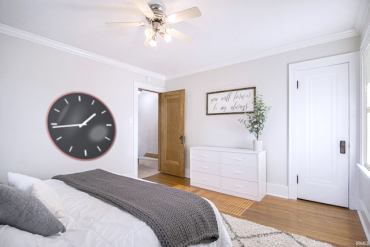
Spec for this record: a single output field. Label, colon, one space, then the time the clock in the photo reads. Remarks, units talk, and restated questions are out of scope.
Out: 1:44
